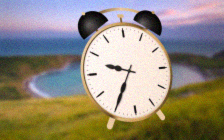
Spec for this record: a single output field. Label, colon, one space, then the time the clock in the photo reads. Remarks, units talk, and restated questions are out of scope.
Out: 9:35
